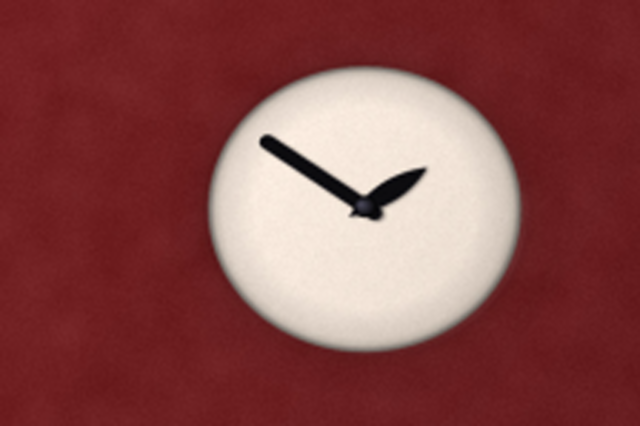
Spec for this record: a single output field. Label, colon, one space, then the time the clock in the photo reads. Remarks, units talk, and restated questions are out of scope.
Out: 1:51
